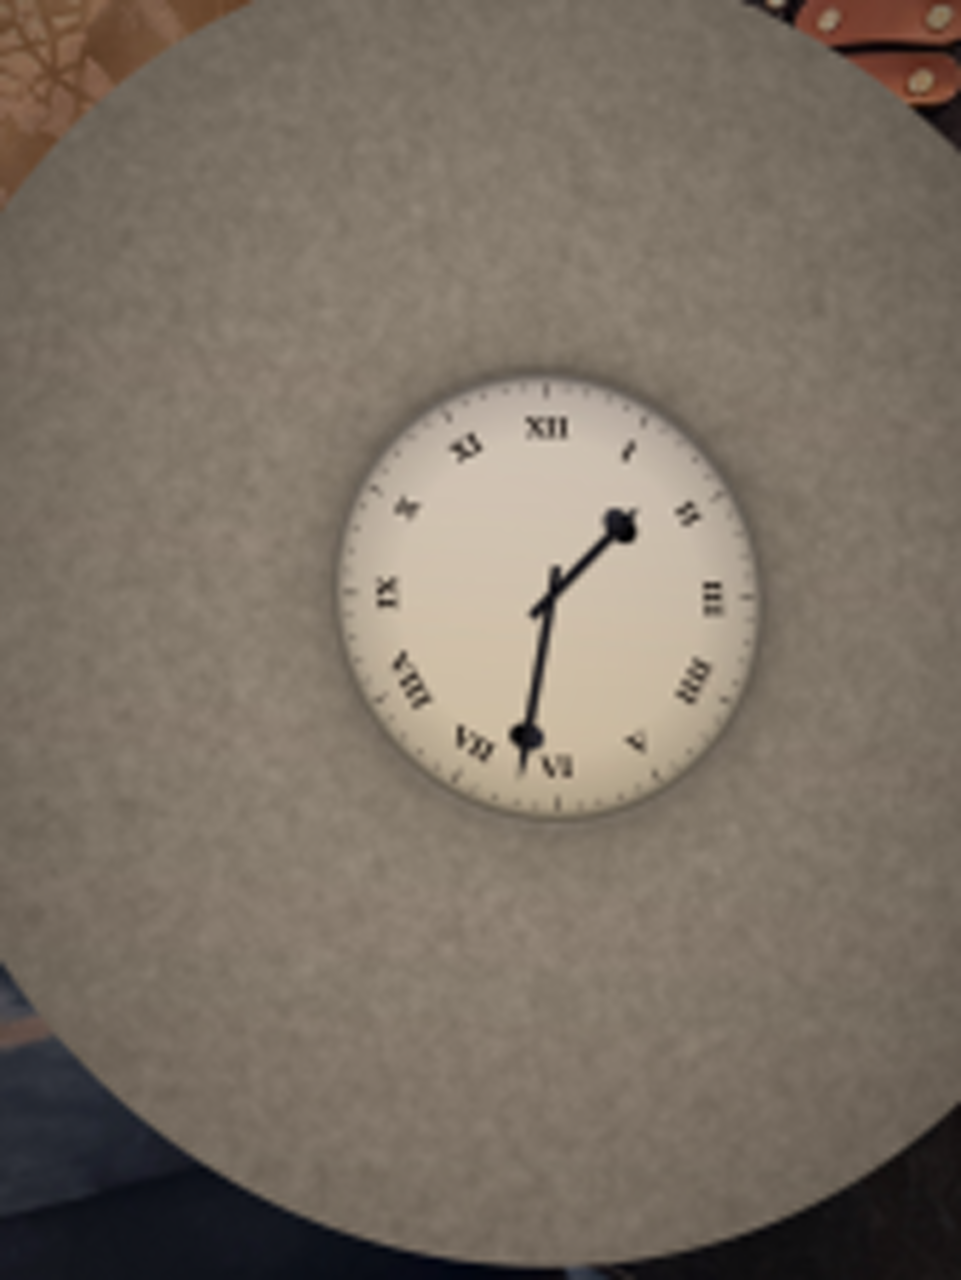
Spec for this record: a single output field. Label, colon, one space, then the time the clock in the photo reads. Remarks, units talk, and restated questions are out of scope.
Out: 1:32
